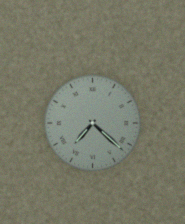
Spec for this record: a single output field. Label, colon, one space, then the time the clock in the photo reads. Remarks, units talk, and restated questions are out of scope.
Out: 7:22
